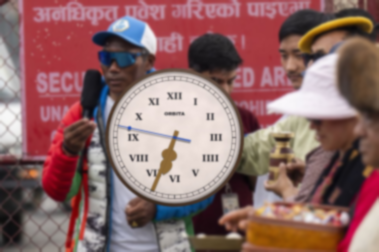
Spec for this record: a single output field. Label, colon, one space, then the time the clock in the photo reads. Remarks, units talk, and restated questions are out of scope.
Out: 6:33:47
